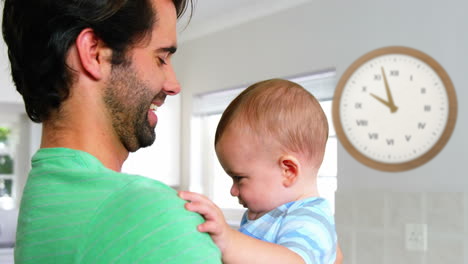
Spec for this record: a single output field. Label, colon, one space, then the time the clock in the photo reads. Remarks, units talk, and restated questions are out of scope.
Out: 9:57
